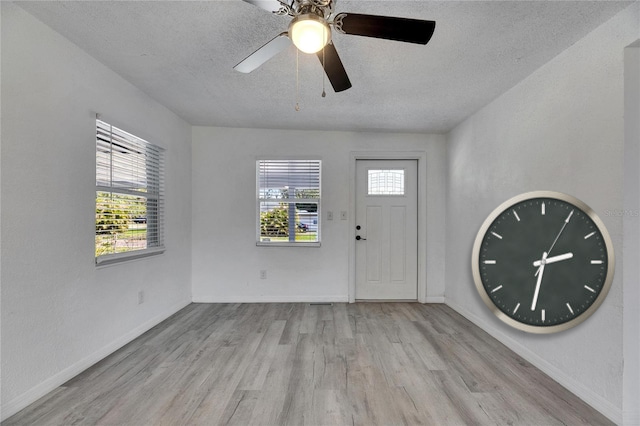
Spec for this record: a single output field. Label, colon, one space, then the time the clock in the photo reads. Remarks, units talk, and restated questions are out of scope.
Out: 2:32:05
